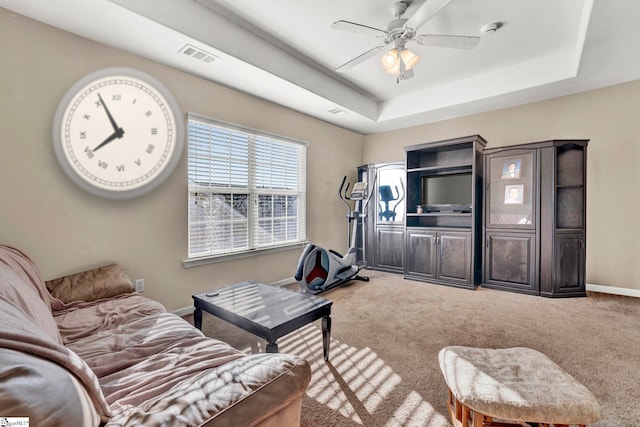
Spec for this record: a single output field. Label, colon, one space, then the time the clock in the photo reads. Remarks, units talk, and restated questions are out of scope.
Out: 7:56
